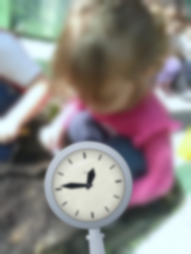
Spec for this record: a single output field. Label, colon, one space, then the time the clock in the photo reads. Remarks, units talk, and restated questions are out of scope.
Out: 12:46
